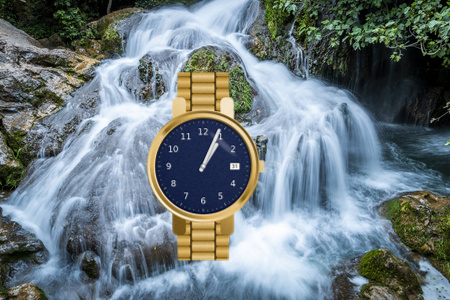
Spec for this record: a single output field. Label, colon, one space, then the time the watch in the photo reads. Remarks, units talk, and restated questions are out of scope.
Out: 1:04
